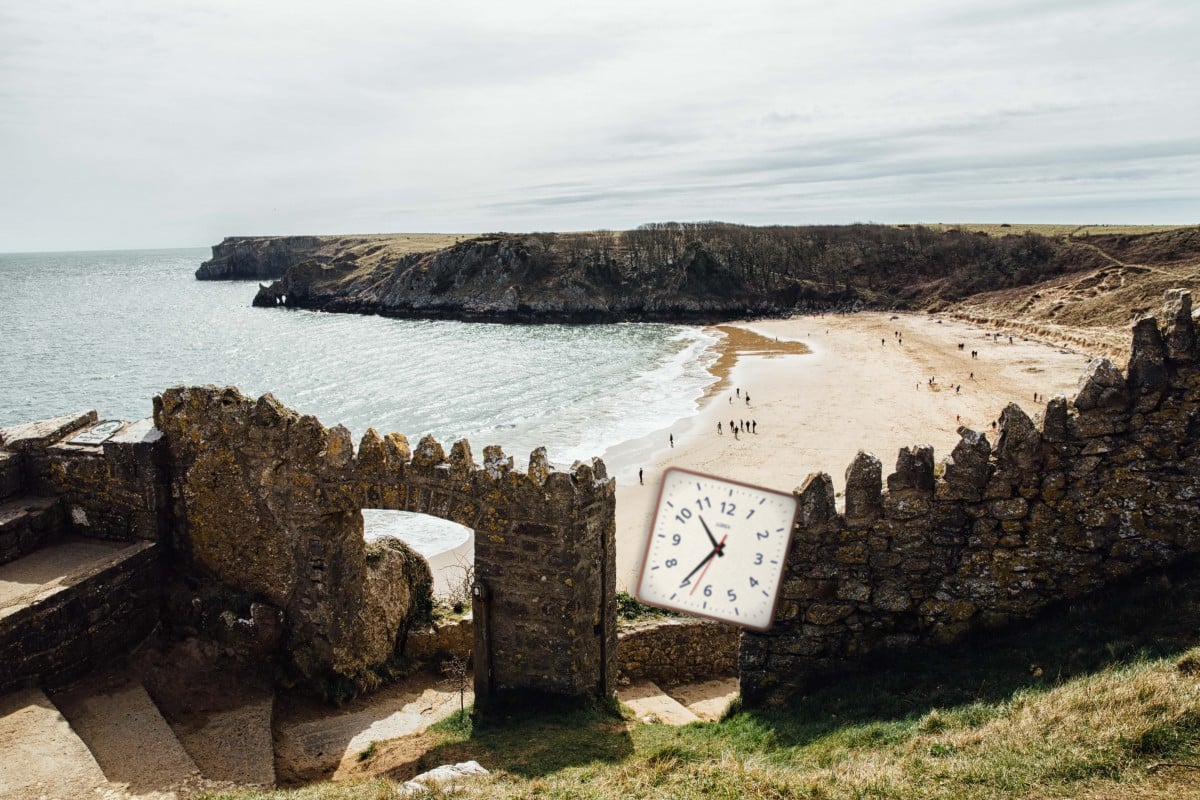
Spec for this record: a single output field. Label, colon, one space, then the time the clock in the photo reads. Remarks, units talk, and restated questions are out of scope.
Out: 10:35:33
